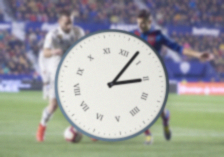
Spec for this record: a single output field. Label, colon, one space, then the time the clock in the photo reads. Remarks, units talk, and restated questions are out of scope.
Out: 2:03
